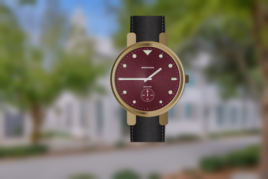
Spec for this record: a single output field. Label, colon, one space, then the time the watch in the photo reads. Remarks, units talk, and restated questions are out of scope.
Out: 1:45
